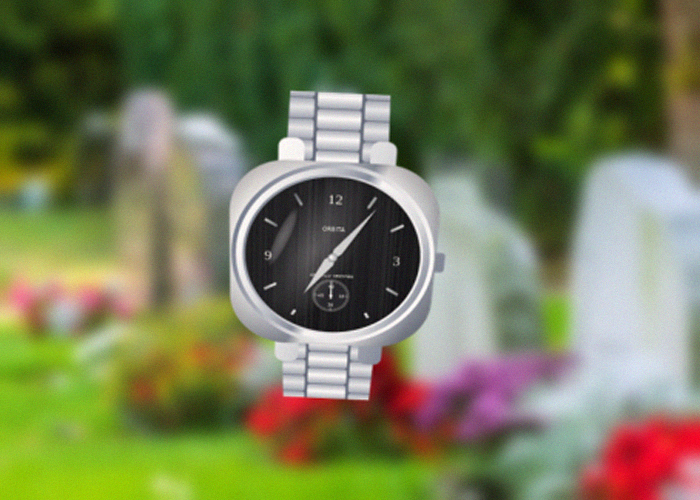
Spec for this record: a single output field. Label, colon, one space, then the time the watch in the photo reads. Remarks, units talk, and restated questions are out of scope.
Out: 7:06
